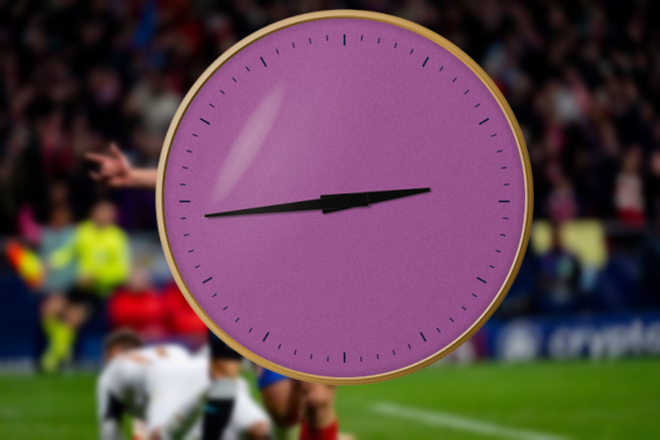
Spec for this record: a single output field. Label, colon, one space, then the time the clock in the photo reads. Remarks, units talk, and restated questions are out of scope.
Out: 2:44
